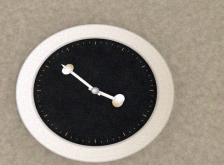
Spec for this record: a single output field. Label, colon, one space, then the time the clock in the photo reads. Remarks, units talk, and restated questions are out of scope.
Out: 3:52
